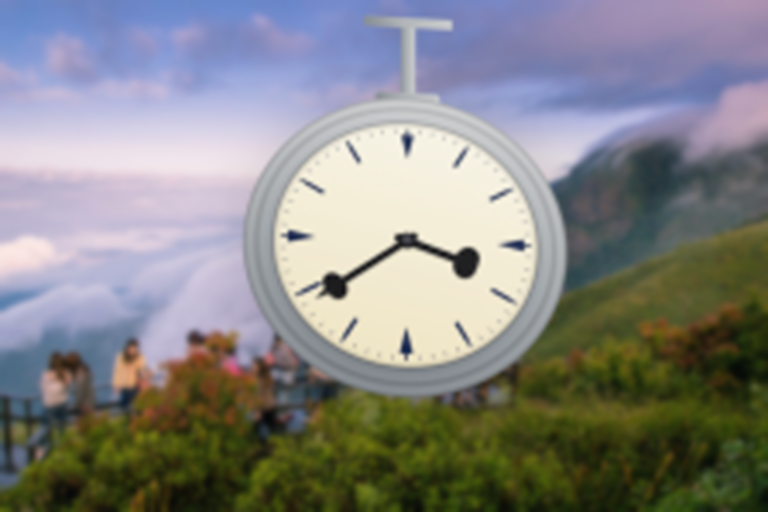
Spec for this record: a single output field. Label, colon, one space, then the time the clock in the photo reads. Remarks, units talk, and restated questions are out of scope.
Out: 3:39
